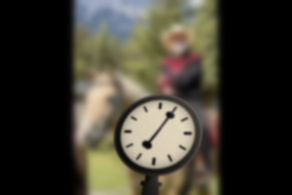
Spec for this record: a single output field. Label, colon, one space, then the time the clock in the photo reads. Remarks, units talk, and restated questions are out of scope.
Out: 7:05
